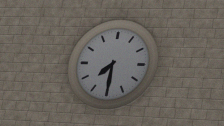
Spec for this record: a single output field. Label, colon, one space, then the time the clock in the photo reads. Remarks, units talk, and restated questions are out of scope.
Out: 7:30
